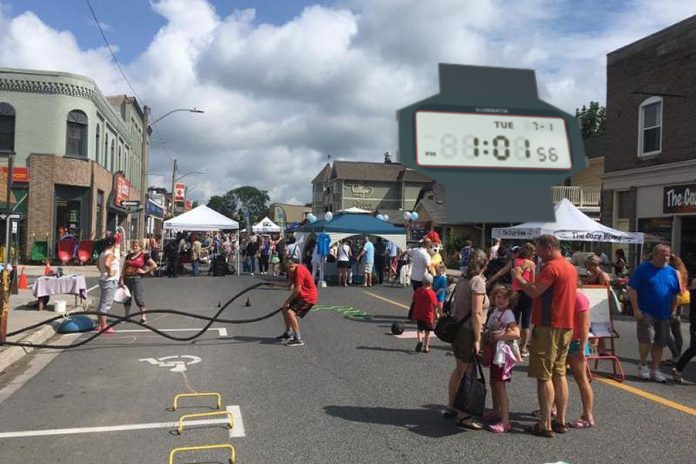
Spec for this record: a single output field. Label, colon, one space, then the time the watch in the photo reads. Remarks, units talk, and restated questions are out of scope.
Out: 1:01:56
